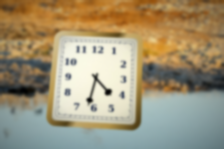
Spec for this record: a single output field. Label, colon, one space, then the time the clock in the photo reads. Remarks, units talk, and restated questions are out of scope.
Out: 4:32
